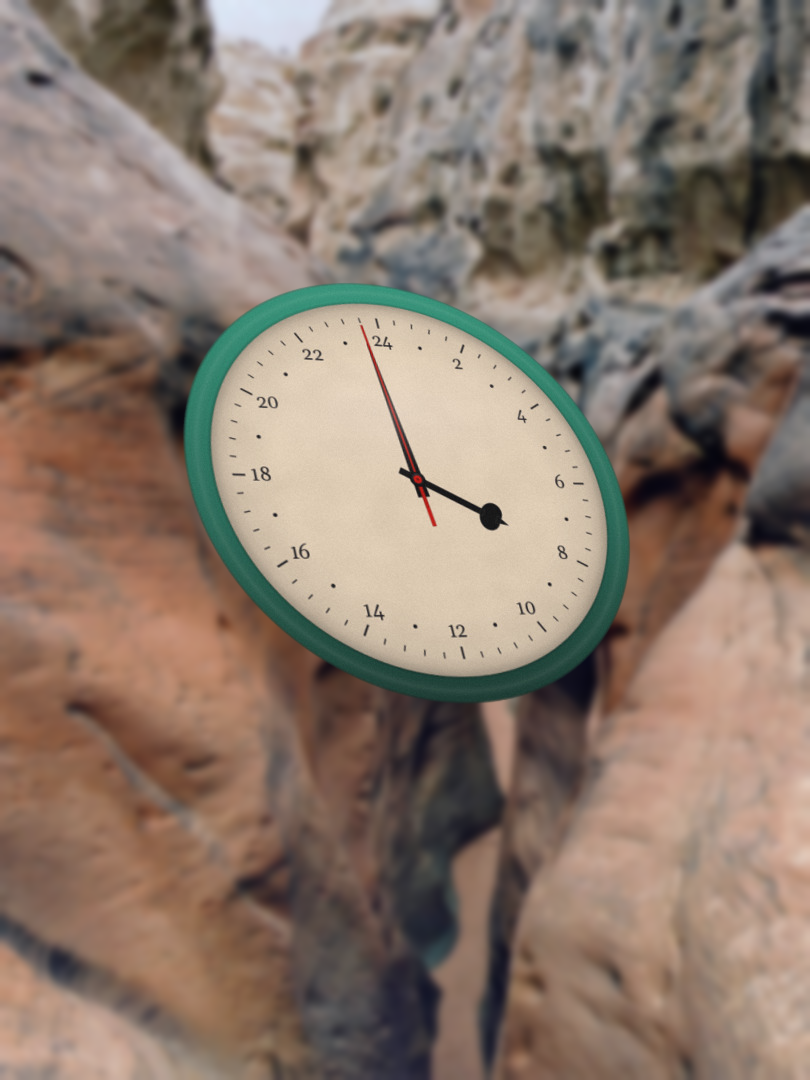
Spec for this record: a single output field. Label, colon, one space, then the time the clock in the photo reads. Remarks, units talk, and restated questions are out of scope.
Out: 7:58:59
